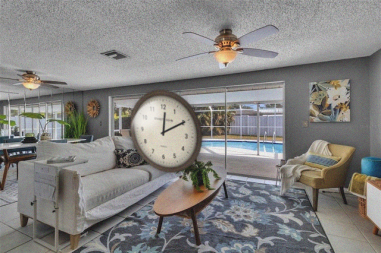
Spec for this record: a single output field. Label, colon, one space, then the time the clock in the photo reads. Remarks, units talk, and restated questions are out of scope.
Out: 12:10
